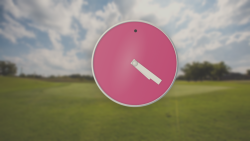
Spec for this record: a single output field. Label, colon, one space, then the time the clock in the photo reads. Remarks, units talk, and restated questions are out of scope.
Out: 4:21
